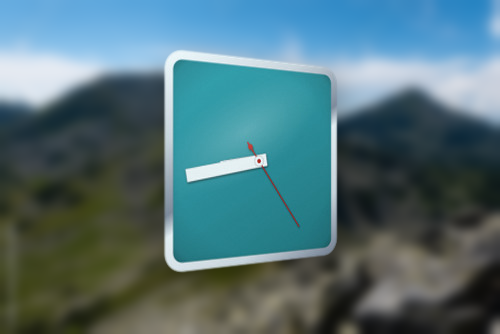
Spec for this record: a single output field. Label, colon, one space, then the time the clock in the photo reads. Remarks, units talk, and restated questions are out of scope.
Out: 8:43:24
